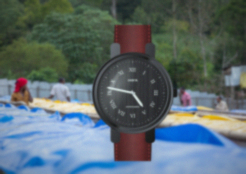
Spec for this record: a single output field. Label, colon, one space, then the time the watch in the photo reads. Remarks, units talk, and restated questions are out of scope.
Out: 4:47
